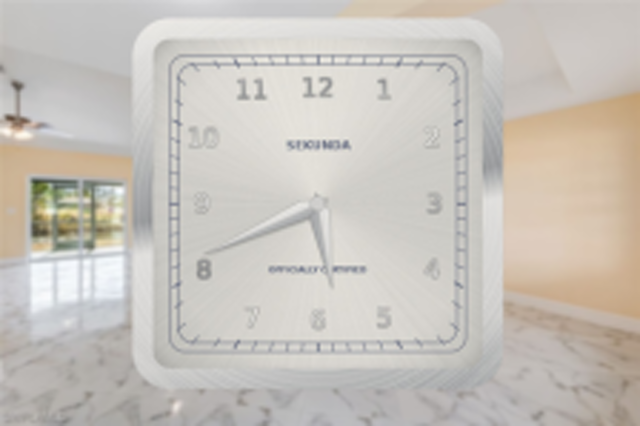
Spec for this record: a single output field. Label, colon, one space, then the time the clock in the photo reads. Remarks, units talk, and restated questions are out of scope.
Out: 5:41
